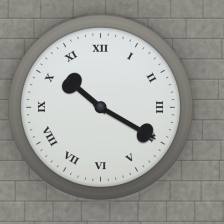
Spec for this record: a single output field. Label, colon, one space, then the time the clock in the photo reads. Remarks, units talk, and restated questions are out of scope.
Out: 10:20
